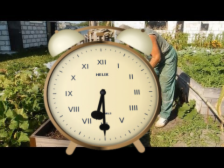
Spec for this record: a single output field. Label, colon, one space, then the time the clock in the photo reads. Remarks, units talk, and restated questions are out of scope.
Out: 6:30
